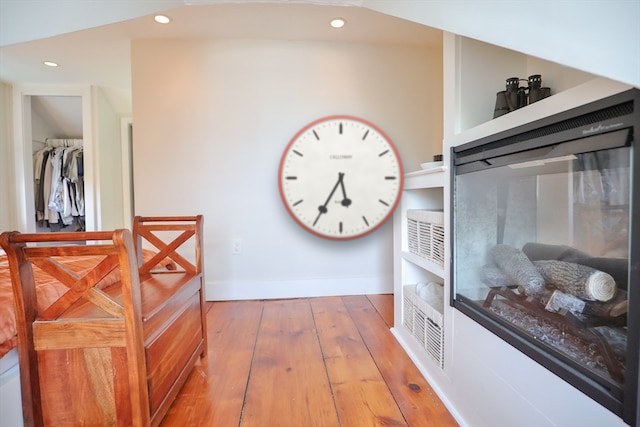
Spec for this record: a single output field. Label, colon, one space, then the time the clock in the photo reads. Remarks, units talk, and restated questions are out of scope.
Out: 5:35
